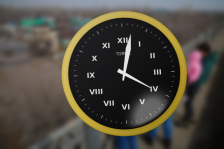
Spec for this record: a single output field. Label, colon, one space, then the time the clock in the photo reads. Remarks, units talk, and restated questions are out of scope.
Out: 4:02
